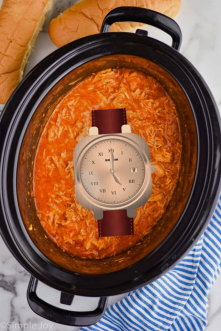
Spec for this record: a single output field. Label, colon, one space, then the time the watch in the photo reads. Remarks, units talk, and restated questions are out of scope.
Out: 5:00
